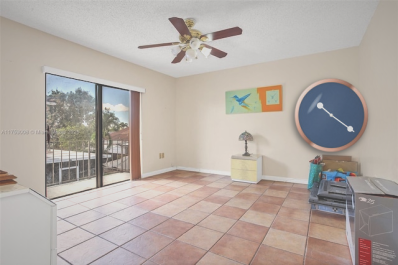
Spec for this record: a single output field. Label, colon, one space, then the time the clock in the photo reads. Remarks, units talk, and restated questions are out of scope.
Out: 10:21
